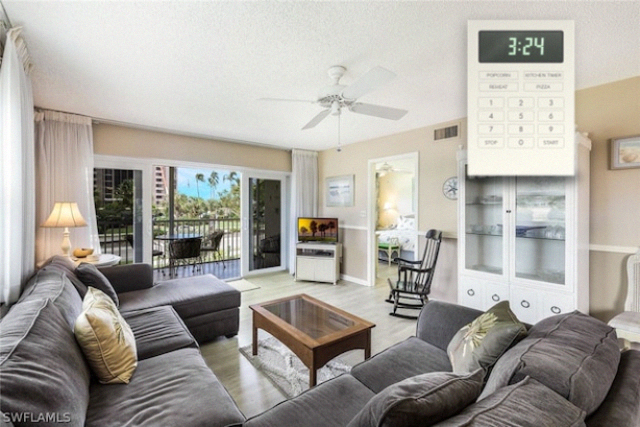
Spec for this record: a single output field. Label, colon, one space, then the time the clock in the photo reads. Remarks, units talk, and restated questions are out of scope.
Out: 3:24
